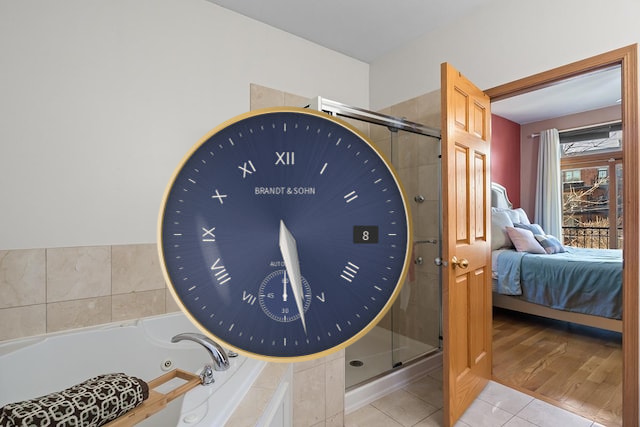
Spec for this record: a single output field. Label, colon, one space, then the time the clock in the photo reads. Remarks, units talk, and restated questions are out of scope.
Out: 5:28
